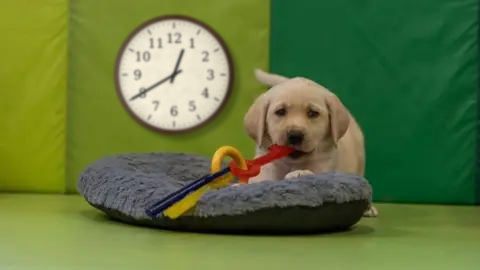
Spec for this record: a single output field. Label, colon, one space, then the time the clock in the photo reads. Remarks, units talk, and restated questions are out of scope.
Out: 12:40
